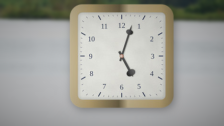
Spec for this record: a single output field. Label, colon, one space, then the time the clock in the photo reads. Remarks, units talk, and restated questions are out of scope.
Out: 5:03
